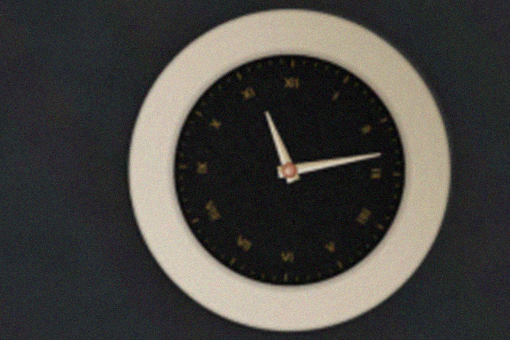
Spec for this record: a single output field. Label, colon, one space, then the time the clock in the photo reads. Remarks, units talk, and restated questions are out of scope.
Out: 11:13
